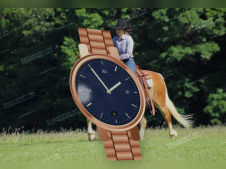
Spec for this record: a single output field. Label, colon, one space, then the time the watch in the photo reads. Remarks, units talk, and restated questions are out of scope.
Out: 1:55
